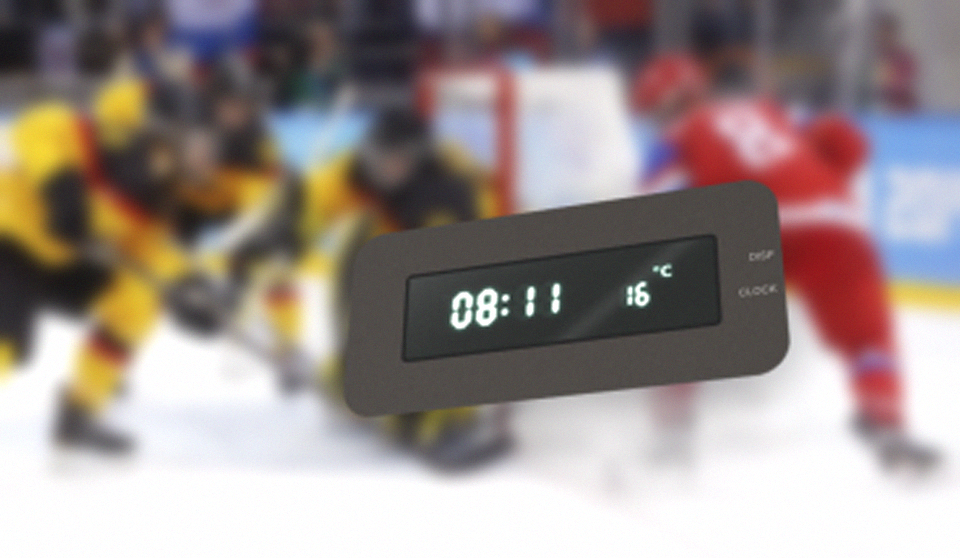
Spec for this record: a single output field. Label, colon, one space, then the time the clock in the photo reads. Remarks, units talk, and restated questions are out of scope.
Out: 8:11
